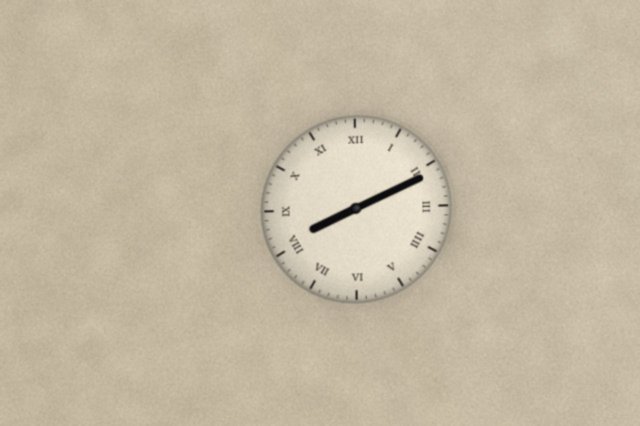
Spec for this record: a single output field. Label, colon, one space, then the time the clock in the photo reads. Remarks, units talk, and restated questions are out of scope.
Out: 8:11
